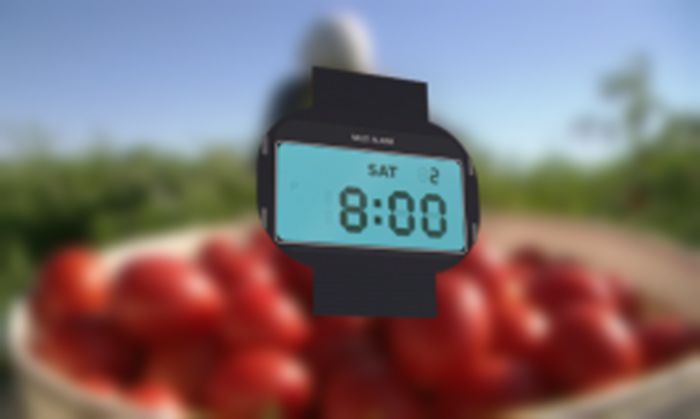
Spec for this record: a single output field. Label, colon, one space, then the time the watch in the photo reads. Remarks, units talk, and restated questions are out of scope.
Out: 8:00
